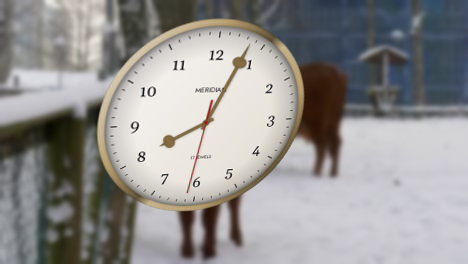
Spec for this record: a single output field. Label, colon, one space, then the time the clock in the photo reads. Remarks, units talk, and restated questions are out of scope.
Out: 8:03:31
